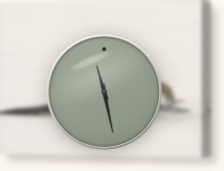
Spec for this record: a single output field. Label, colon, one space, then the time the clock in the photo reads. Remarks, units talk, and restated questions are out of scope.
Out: 11:28
